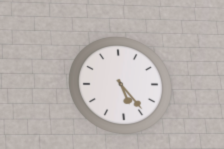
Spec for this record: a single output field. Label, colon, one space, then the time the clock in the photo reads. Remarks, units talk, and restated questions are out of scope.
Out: 5:24
